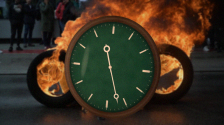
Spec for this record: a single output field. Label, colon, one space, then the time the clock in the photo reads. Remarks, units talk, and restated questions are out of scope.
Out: 11:27
